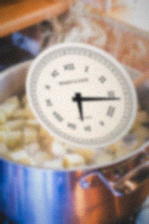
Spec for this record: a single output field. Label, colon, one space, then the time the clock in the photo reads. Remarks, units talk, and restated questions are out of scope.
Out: 6:16
